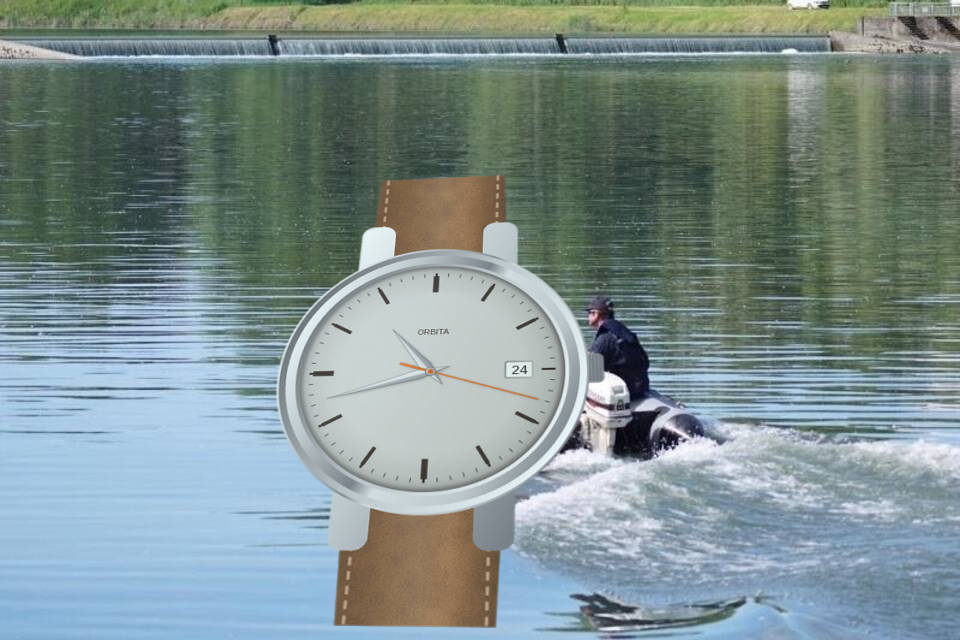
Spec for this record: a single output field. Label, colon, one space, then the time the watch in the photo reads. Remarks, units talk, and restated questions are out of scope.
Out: 10:42:18
